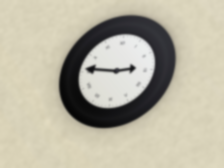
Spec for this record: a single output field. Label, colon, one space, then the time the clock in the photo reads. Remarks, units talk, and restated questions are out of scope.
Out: 2:46
